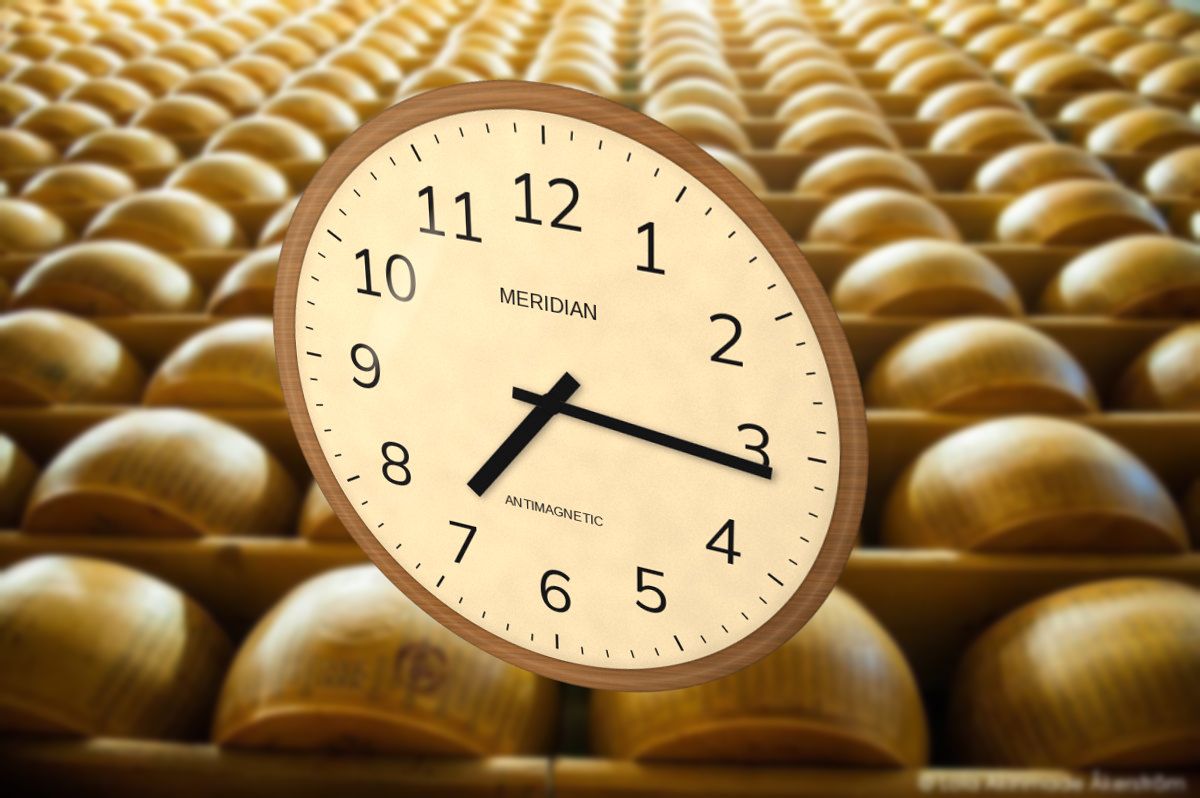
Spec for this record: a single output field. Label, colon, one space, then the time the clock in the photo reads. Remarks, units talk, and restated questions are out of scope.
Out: 7:16
